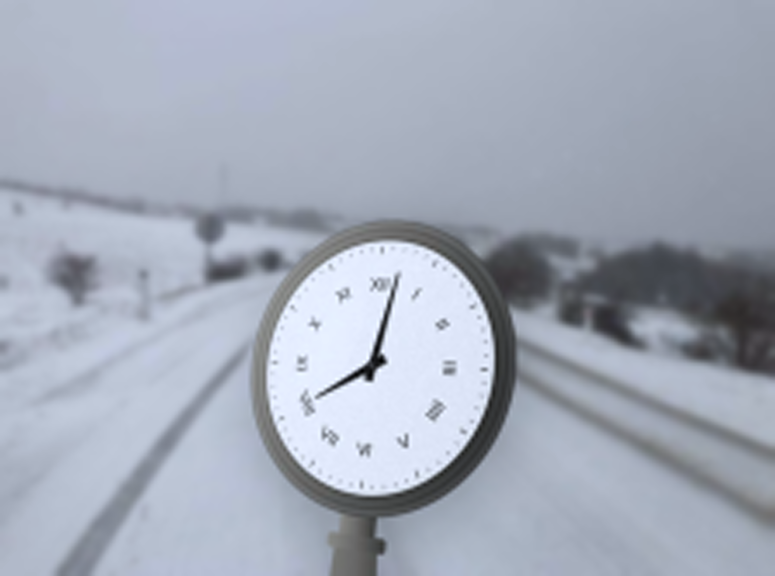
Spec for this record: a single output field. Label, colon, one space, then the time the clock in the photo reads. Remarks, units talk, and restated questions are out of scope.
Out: 8:02
